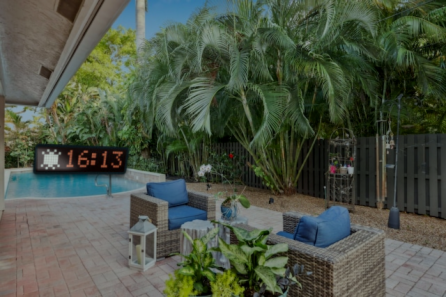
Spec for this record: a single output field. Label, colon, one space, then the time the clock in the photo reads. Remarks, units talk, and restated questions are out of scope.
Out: 16:13
